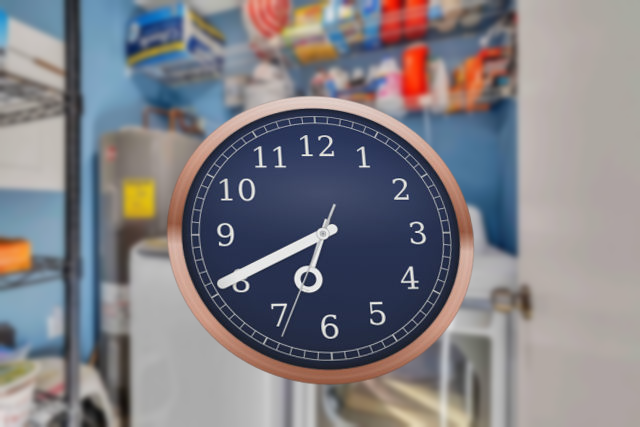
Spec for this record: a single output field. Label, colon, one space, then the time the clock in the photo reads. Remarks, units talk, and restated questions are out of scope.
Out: 6:40:34
